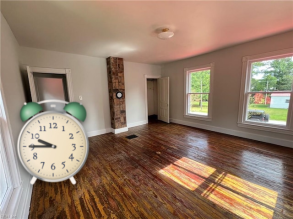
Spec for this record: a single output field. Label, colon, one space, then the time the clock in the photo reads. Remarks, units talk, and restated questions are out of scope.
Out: 9:45
